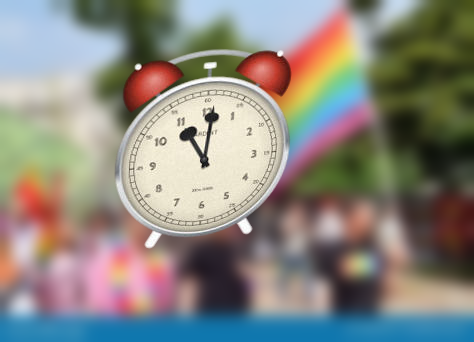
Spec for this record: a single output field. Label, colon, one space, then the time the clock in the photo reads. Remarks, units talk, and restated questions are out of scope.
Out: 11:01
